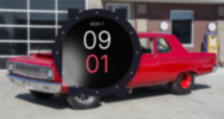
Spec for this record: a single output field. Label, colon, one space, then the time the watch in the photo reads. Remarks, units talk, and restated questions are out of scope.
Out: 9:01
